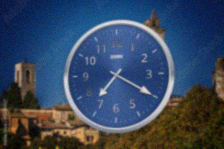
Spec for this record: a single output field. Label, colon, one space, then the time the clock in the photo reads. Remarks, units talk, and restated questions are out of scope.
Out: 7:20
